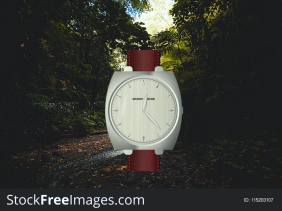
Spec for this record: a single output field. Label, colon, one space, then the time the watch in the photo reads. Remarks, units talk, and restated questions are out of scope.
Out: 12:23
